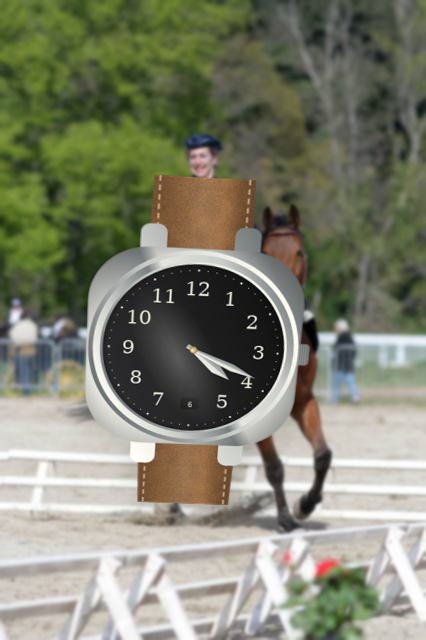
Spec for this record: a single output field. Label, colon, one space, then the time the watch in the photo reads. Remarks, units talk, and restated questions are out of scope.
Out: 4:19
